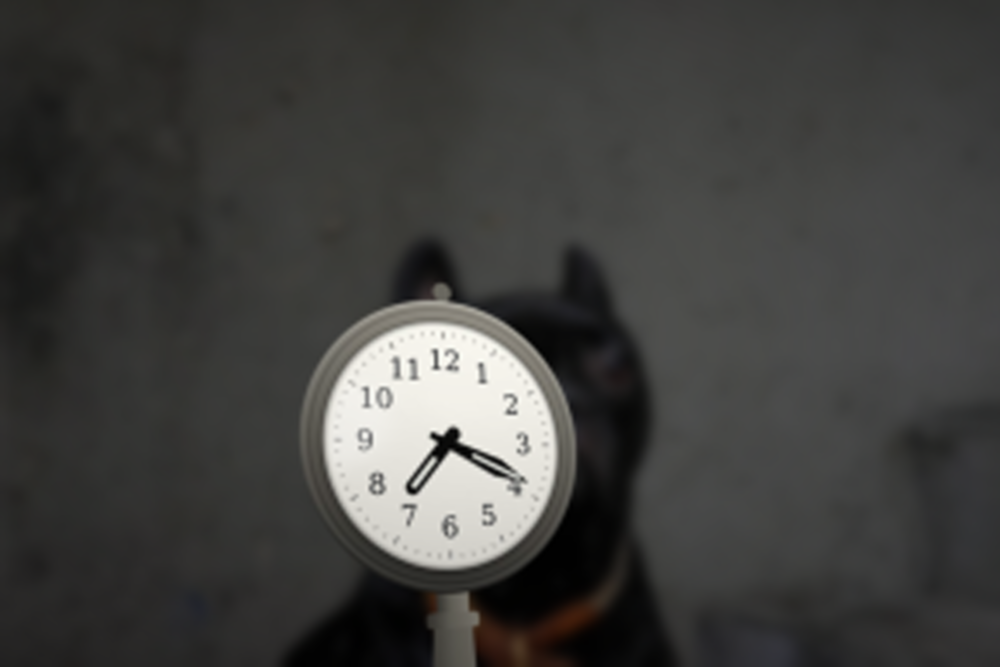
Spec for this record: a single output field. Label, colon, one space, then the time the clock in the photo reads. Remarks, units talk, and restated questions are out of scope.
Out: 7:19
